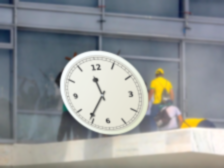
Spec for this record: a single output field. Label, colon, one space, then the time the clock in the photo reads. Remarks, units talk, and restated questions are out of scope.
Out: 11:36
